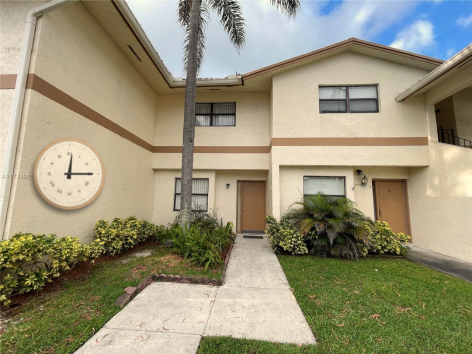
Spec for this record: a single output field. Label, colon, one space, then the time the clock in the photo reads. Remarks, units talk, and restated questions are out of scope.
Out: 12:15
